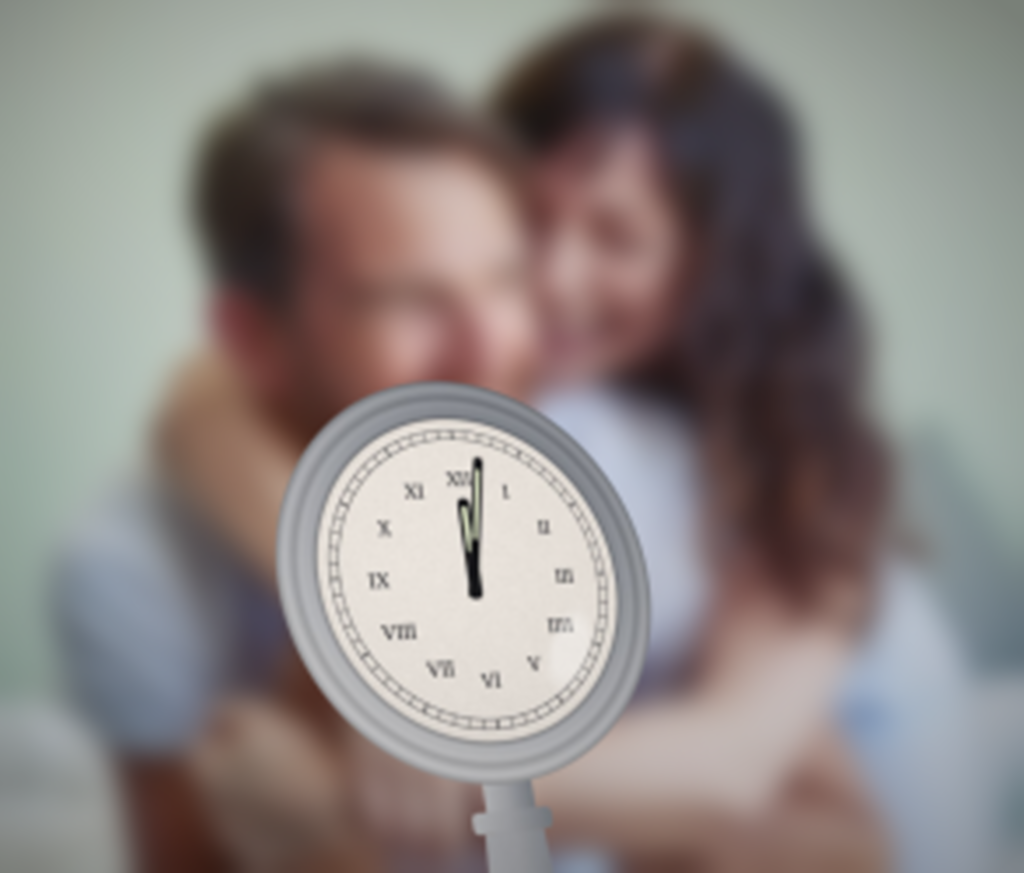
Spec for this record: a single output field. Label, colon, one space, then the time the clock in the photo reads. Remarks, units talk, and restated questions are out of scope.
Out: 12:02
